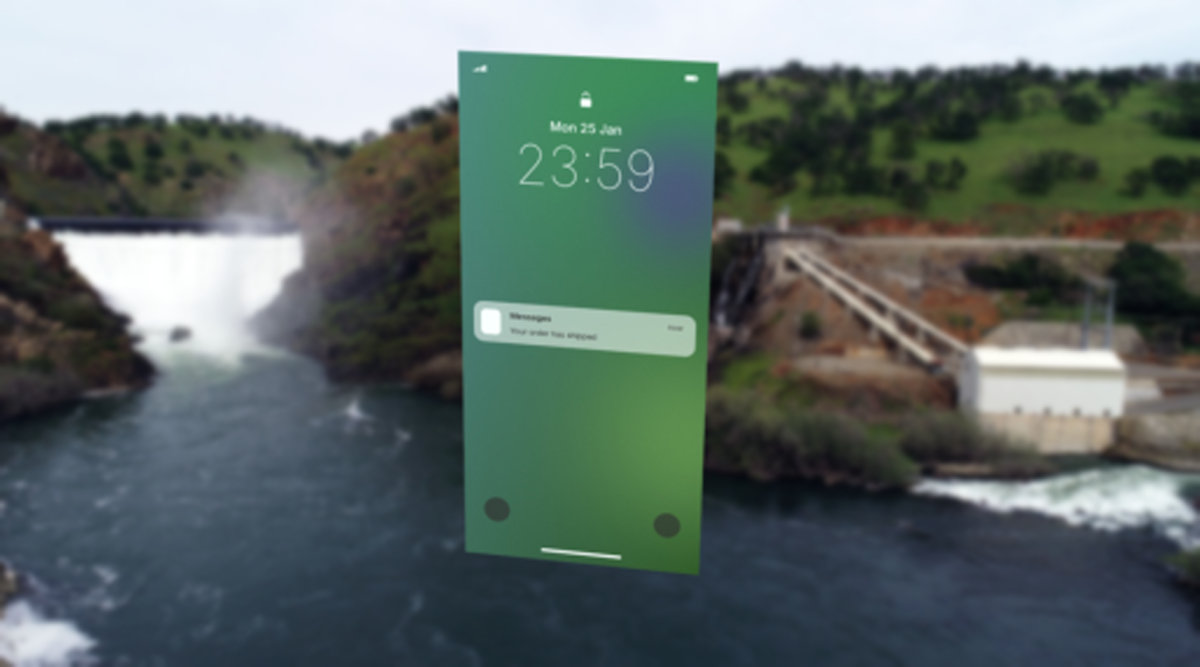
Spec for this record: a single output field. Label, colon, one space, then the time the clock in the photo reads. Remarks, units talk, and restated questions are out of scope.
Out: 23:59
